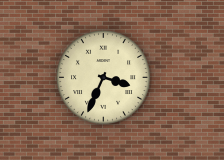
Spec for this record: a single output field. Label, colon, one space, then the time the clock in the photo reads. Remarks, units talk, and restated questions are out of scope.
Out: 3:34
